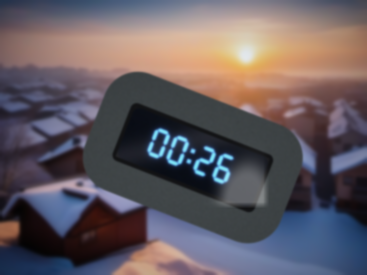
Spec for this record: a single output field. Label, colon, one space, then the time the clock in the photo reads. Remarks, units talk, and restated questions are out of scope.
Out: 0:26
